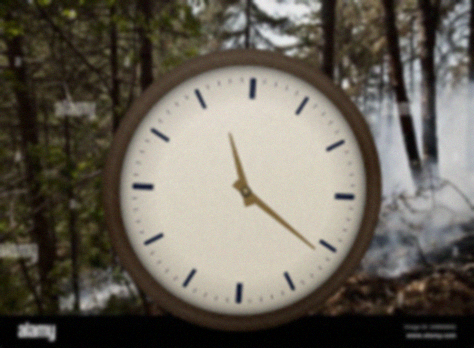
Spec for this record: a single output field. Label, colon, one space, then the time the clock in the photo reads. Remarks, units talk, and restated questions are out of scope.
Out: 11:21
